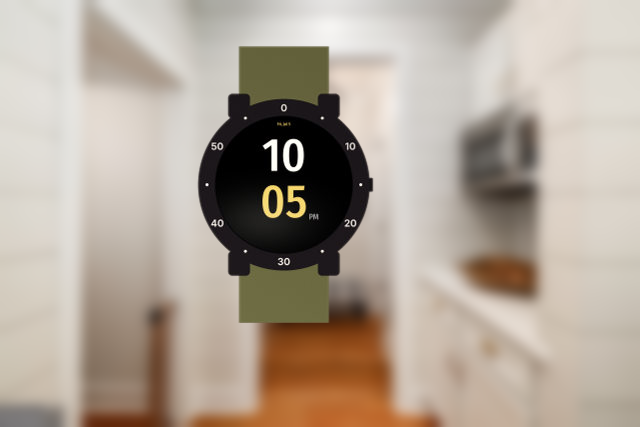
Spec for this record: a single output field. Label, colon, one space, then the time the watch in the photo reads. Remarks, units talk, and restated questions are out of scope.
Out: 10:05
